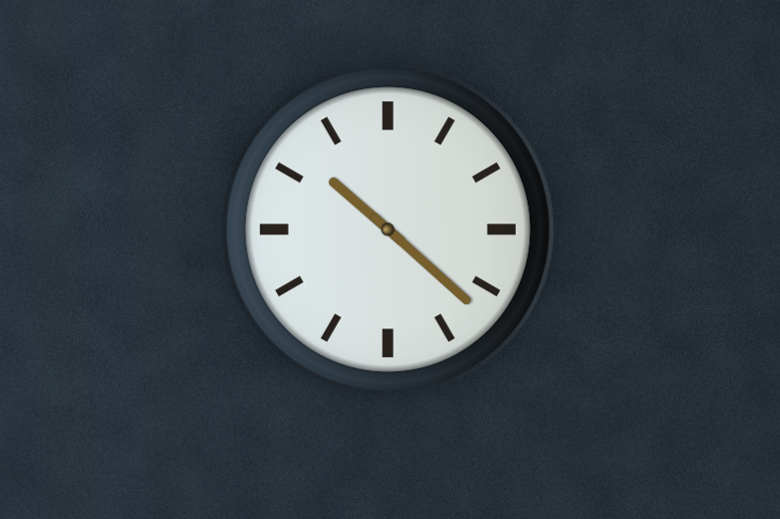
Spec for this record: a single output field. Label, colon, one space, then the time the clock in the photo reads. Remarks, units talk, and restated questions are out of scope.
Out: 10:22
